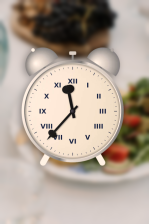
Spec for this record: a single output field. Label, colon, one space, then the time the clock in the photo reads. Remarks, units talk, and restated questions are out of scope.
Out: 11:37
